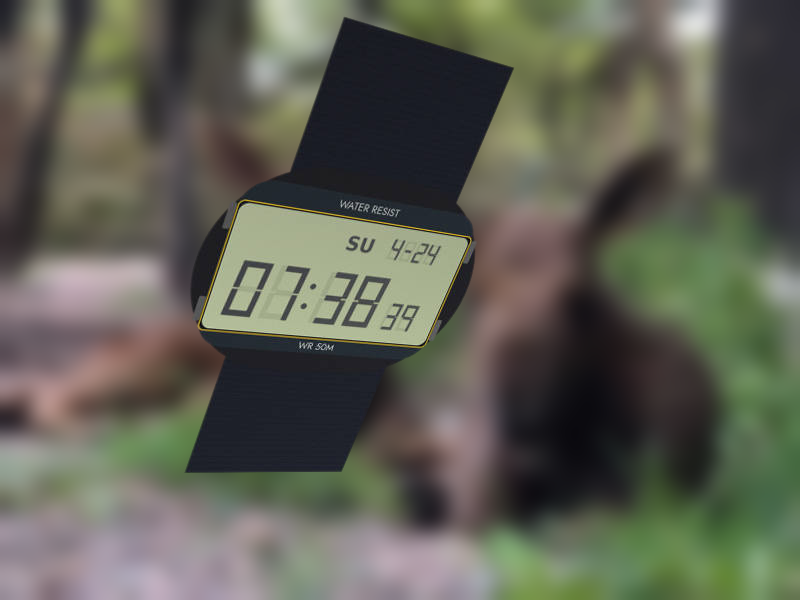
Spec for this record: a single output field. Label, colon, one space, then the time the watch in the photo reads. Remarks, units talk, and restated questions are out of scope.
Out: 7:38:39
